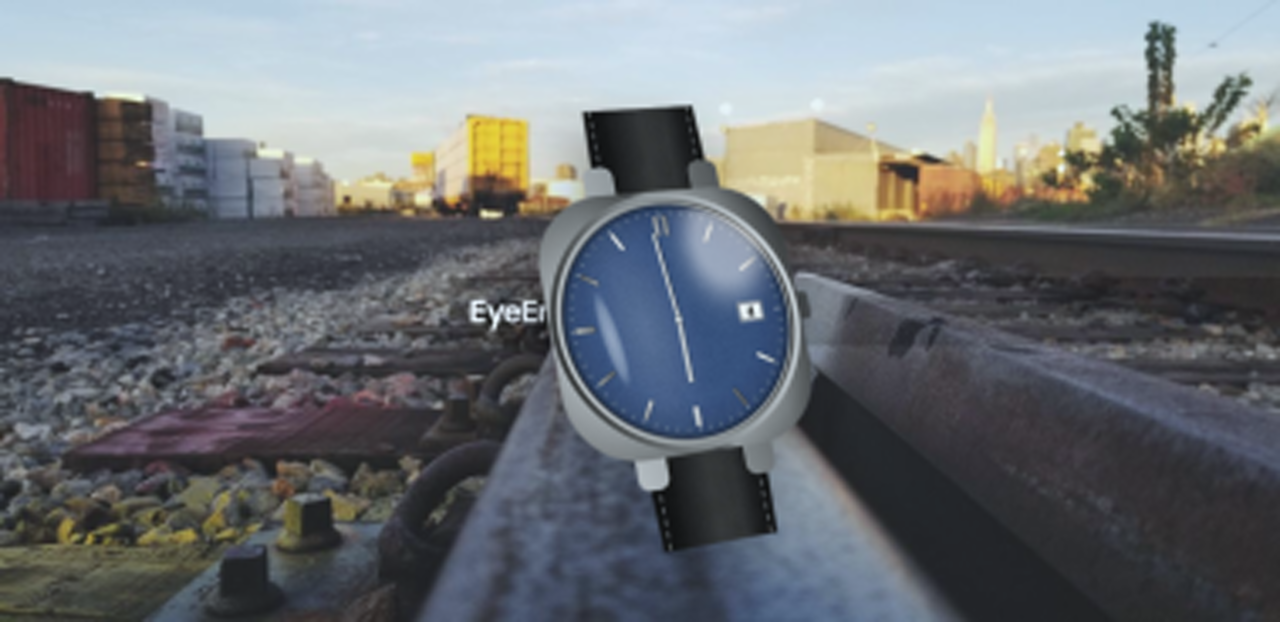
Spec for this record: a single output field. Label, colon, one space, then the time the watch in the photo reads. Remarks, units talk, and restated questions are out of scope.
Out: 5:59
